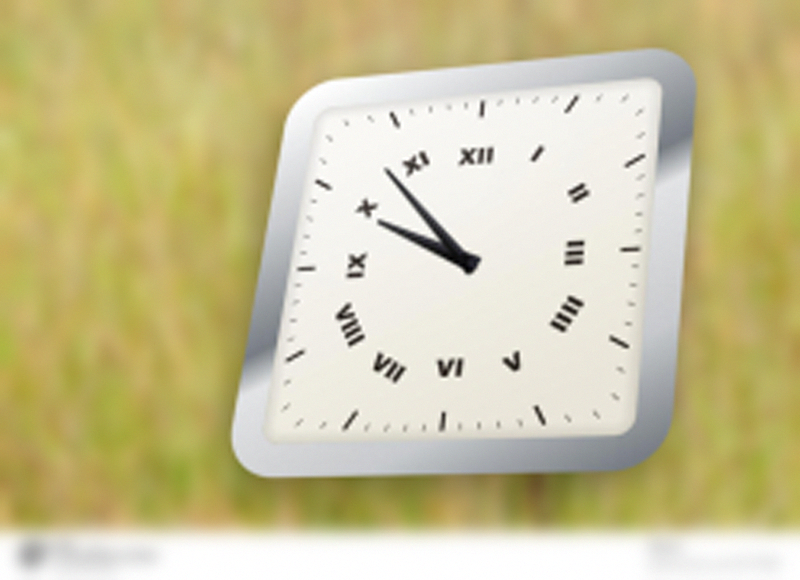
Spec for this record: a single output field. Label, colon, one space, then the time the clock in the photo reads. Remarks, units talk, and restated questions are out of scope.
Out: 9:53
